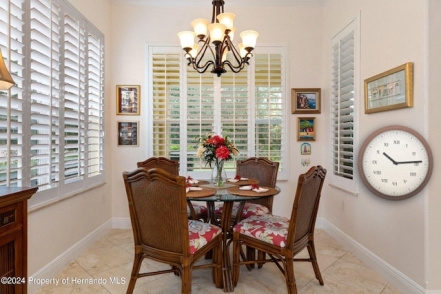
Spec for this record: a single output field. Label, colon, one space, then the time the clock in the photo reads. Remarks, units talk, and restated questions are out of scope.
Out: 10:14
